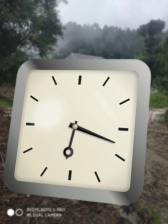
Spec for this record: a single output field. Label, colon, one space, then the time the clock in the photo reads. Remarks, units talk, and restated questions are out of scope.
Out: 6:18
